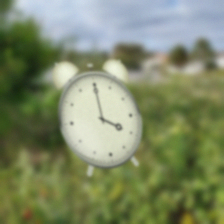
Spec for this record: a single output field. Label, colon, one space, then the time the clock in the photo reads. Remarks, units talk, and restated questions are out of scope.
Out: 4:00
